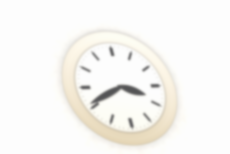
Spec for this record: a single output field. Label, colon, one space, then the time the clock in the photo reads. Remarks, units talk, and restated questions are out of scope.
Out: 3:41
